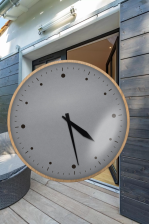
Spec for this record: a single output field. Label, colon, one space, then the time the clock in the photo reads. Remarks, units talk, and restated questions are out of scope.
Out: 4:29
